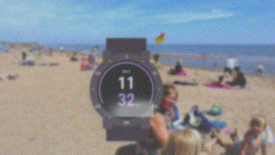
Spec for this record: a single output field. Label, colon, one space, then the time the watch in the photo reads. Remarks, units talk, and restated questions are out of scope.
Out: 11:32
